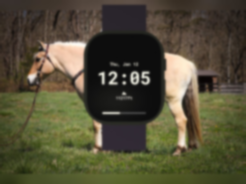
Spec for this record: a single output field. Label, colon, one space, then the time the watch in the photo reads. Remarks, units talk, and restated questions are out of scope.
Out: 12:05
